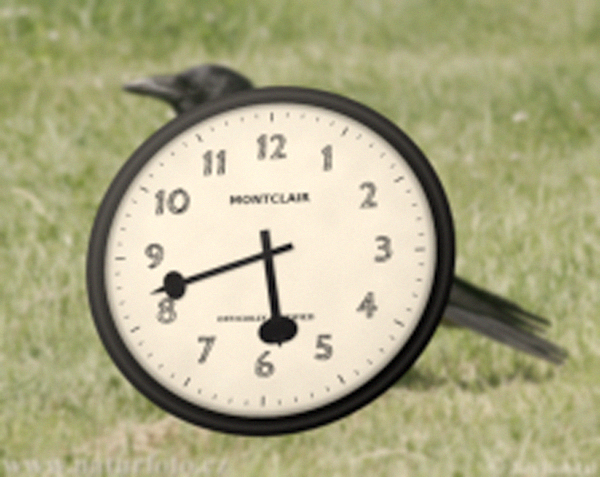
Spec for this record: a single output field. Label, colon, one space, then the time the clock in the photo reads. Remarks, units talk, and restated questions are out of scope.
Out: 5:42
